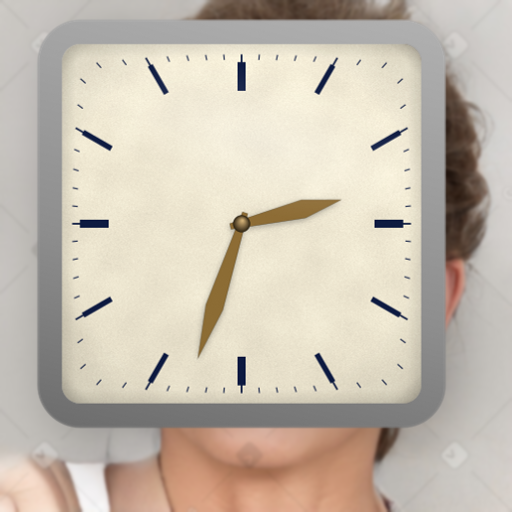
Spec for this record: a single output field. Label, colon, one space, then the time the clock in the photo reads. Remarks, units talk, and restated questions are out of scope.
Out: 2:33
